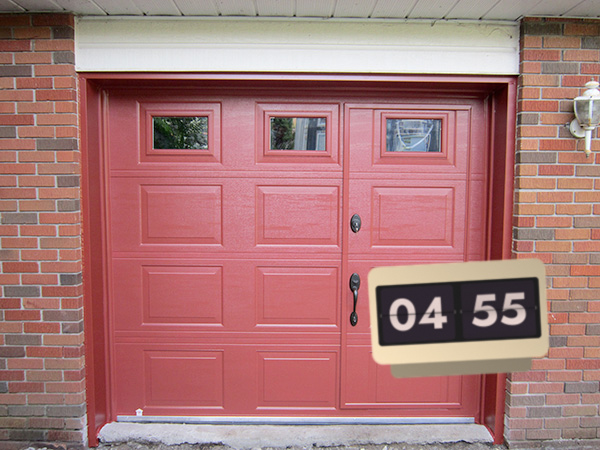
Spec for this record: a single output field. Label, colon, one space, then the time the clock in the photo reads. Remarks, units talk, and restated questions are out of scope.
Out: 4:55
